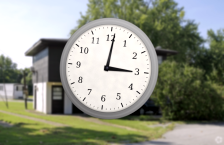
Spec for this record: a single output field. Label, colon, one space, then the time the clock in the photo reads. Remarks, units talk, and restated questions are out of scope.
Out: 3:01
